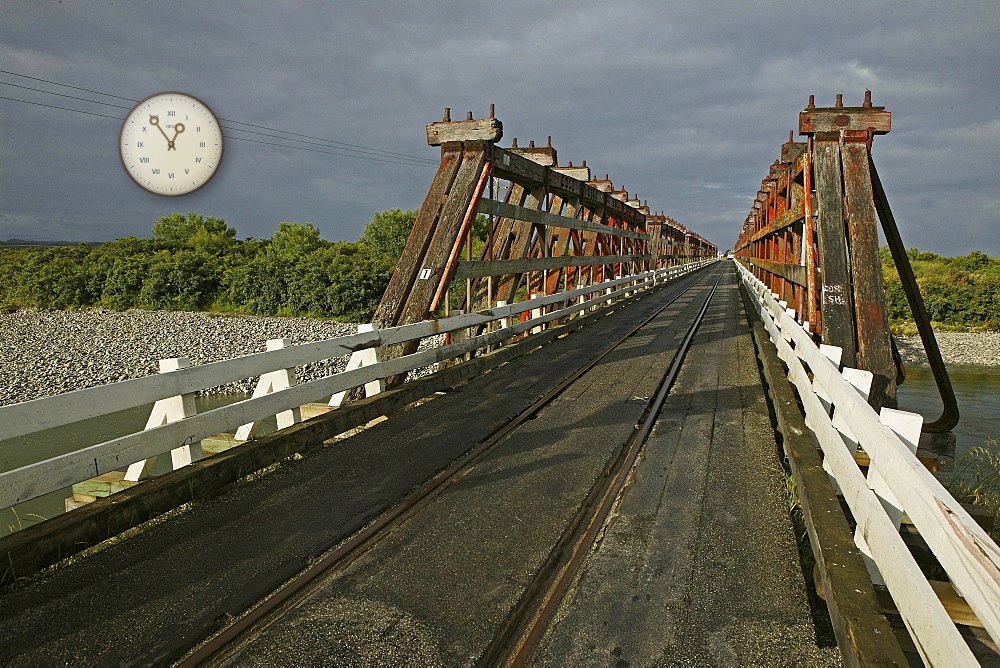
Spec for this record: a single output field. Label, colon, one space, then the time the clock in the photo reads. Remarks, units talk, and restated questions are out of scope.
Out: 12:54
